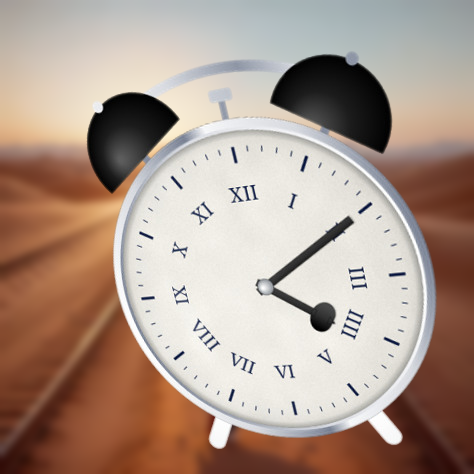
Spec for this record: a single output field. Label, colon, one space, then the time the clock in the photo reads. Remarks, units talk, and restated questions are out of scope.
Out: 4:10
